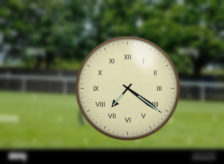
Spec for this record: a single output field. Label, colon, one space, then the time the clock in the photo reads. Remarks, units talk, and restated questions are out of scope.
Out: 7:21
